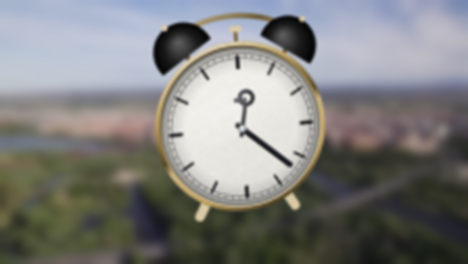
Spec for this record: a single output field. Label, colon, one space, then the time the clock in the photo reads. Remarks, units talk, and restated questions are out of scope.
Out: 12:22
